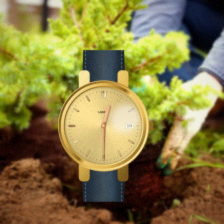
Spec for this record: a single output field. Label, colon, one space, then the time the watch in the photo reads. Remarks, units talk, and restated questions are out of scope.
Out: 12:30
